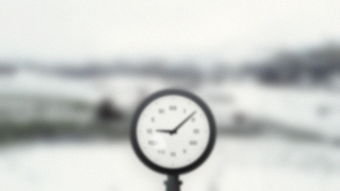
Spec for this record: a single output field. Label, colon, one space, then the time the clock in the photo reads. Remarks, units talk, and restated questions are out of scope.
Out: 9:08
